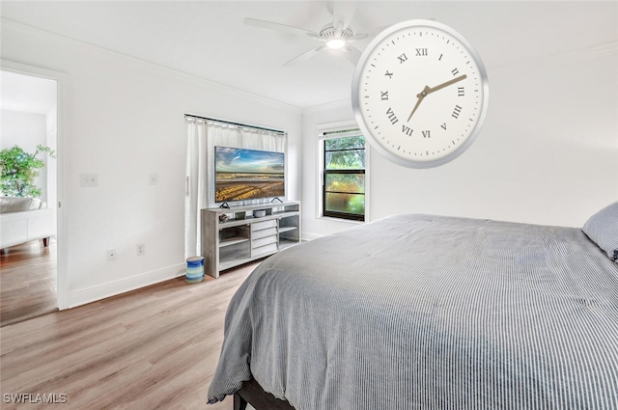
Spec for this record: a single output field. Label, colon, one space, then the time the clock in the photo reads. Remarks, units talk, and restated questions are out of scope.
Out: 7:12
